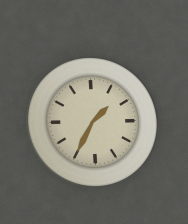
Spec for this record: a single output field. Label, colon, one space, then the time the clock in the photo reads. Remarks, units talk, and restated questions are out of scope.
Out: 1:35
